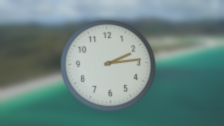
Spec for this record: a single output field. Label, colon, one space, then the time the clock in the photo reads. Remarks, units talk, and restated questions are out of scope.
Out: 2:14
